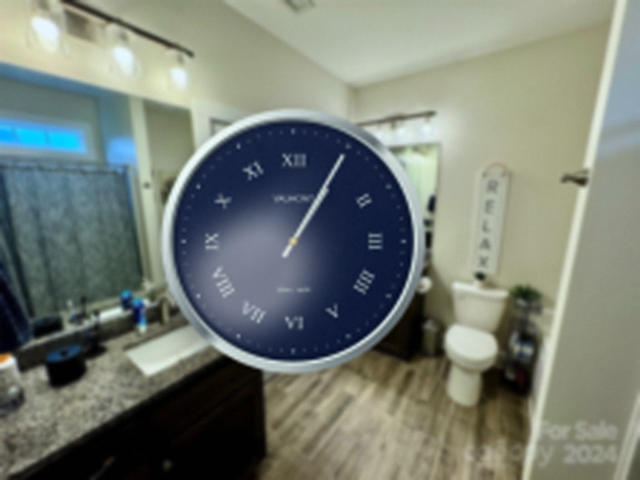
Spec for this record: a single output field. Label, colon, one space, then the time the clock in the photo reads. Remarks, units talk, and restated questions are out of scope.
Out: 1:05
